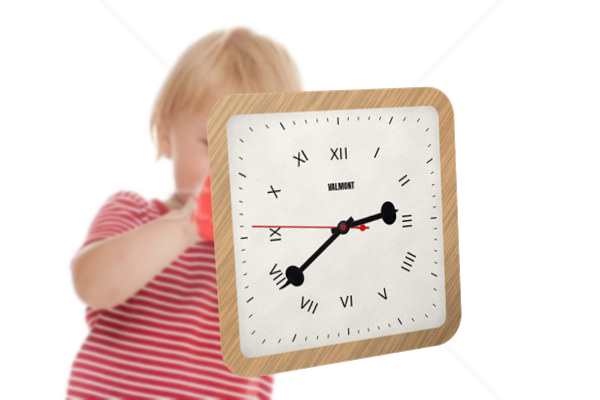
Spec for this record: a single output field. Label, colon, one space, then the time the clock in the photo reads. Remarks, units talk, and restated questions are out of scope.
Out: 2:38:46
